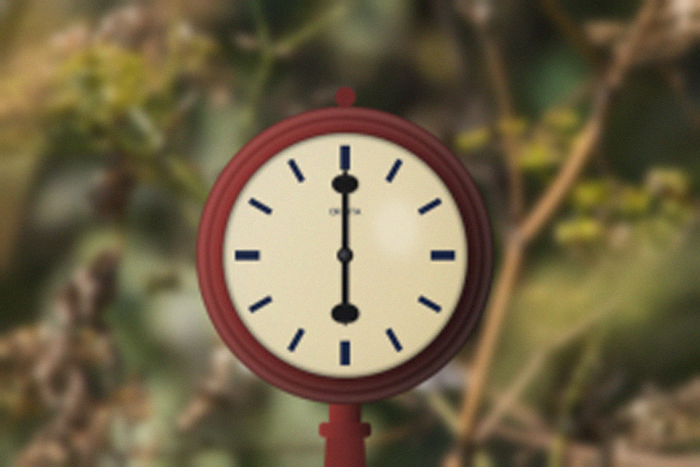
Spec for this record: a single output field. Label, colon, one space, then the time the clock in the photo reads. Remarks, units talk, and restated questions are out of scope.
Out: 6:00
